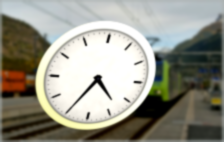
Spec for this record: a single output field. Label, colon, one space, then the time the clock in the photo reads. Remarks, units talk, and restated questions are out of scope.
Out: 4:35
